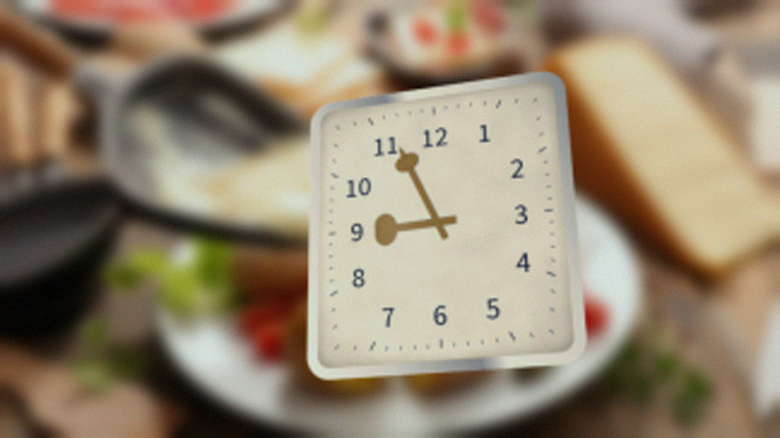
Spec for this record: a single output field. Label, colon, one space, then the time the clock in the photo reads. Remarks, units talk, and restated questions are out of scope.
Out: 8:56
